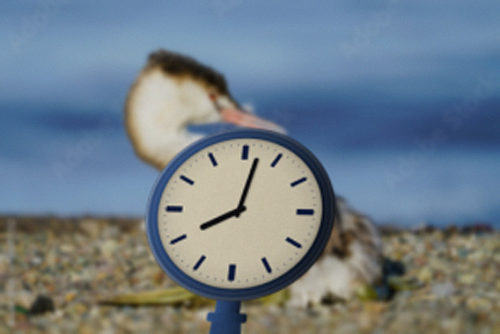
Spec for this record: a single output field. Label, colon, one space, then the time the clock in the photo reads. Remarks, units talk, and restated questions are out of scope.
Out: 8:02
